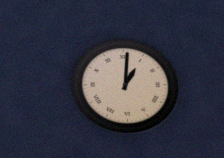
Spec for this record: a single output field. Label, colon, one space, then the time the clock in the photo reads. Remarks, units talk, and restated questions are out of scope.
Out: 1:01
